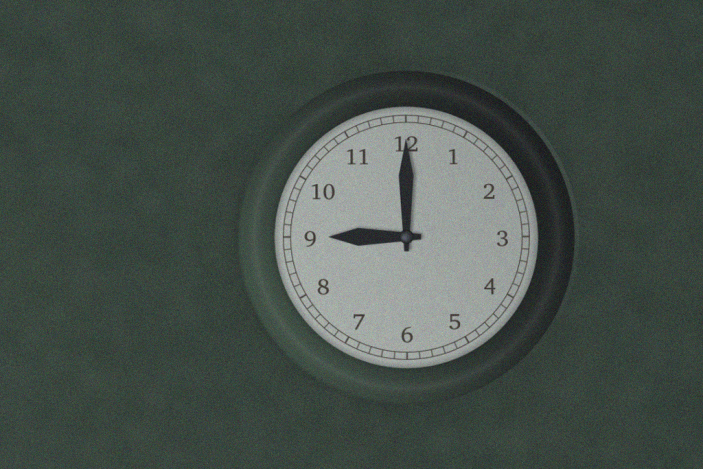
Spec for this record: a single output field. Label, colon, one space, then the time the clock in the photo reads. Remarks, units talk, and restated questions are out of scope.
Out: 9:00
